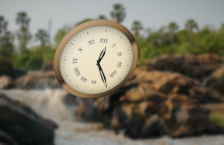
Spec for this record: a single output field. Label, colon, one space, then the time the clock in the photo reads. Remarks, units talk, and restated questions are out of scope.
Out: 12:25
